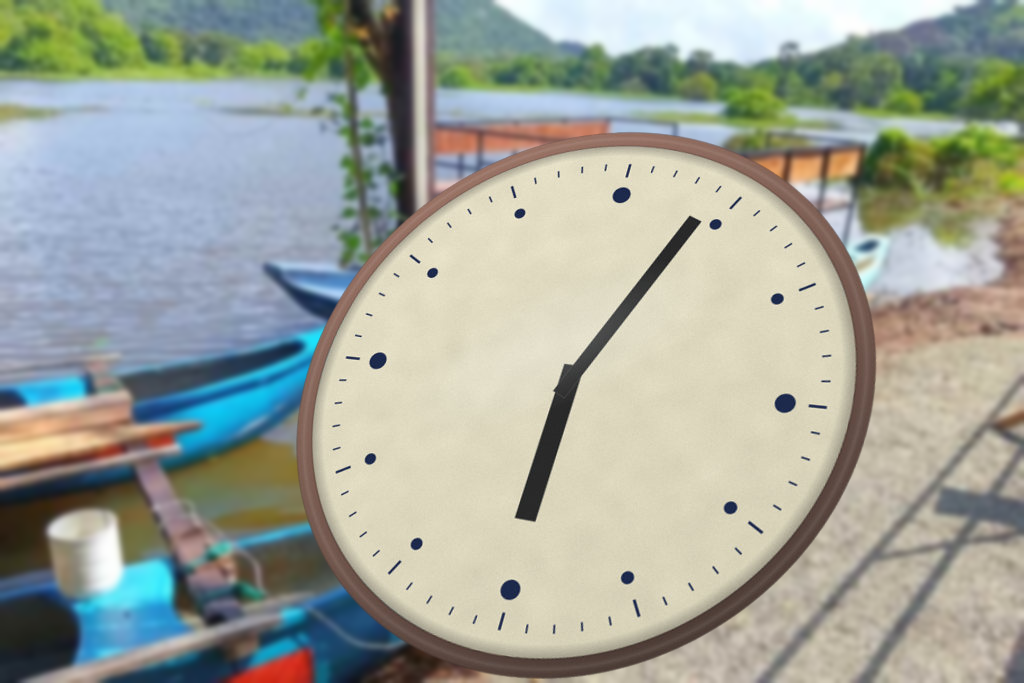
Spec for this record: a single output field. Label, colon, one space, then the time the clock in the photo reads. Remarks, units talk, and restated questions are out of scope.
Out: 6:04
